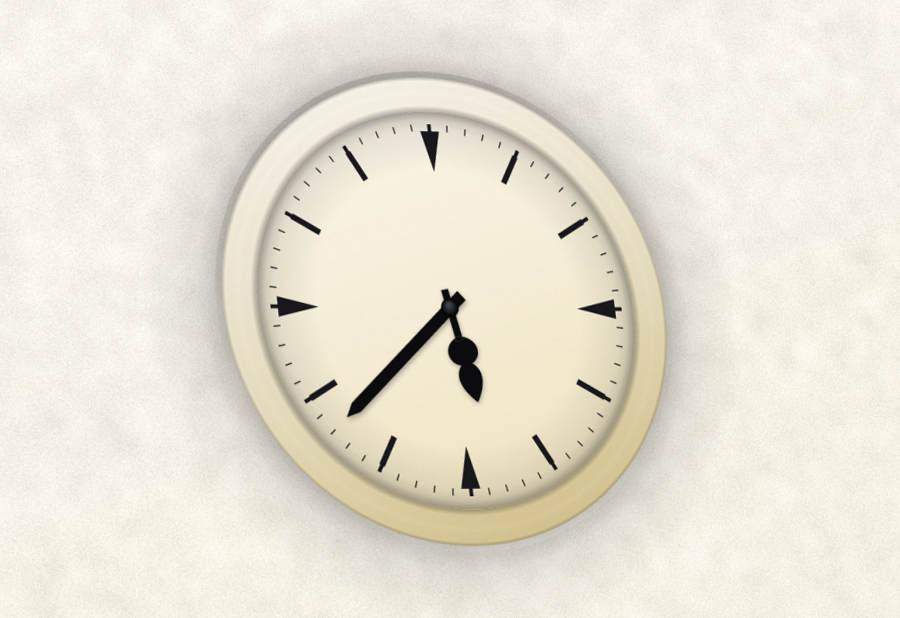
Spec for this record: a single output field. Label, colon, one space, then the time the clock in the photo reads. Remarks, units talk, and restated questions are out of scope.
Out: 5:38
